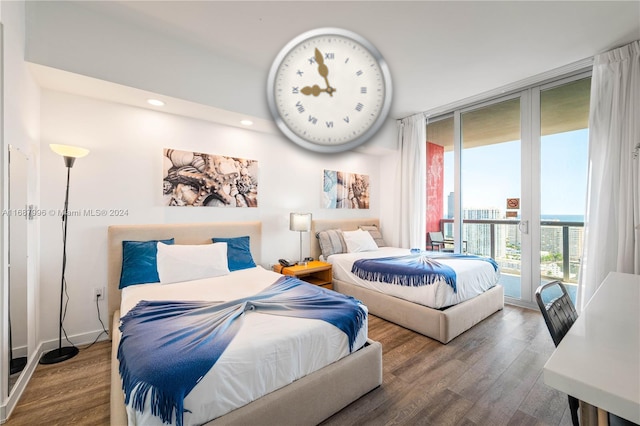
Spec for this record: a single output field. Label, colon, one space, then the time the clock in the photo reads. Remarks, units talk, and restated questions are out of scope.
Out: 8:57
